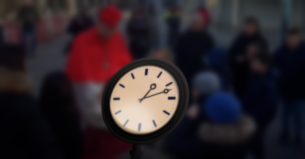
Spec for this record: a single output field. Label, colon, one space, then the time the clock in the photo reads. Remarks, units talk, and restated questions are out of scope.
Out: 1:12
